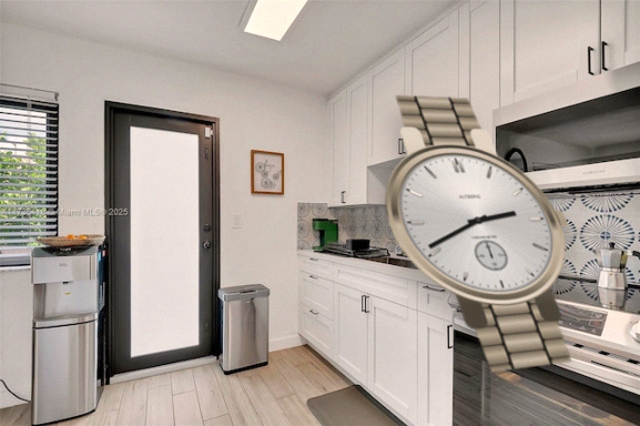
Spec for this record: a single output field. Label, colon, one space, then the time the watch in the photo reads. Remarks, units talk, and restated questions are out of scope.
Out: 2:41
